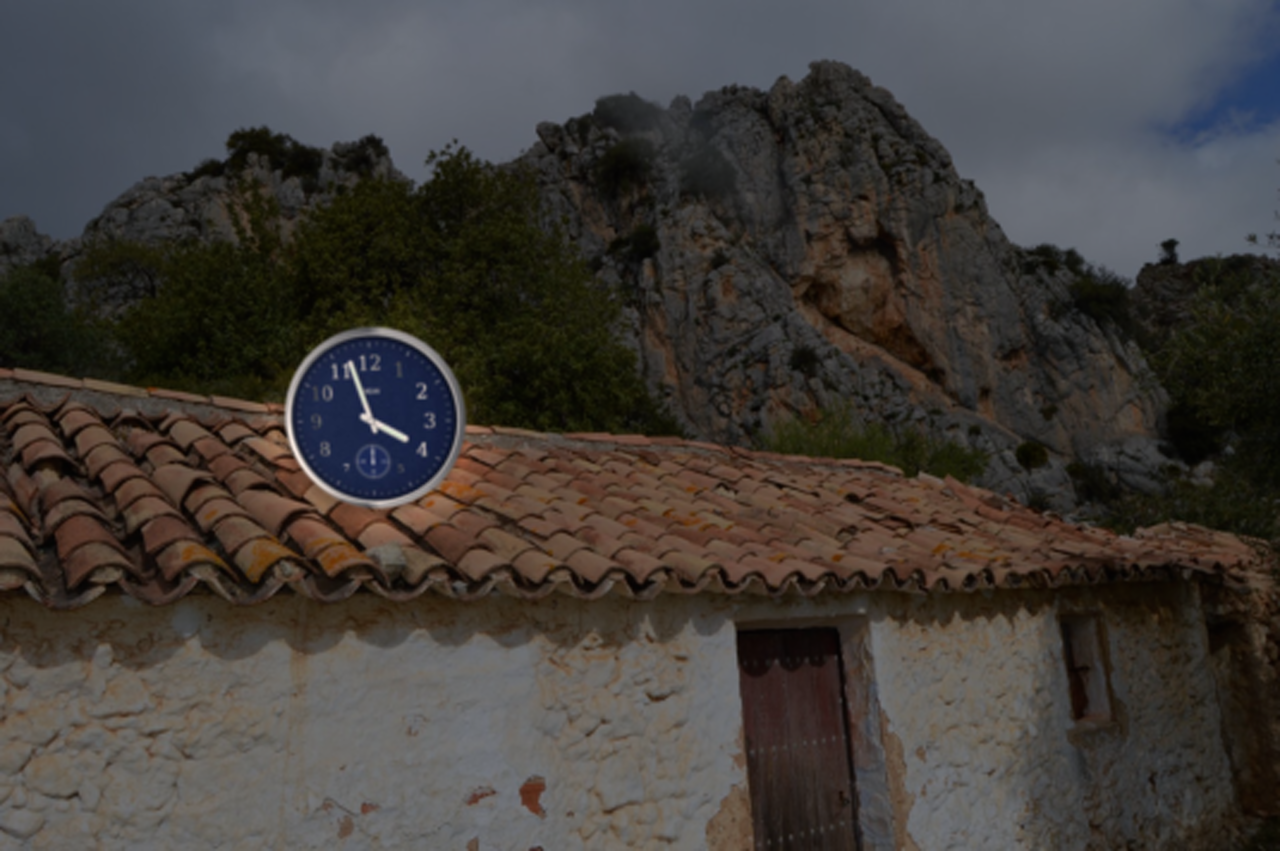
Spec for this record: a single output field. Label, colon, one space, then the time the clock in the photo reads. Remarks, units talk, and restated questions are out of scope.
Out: 3:57
